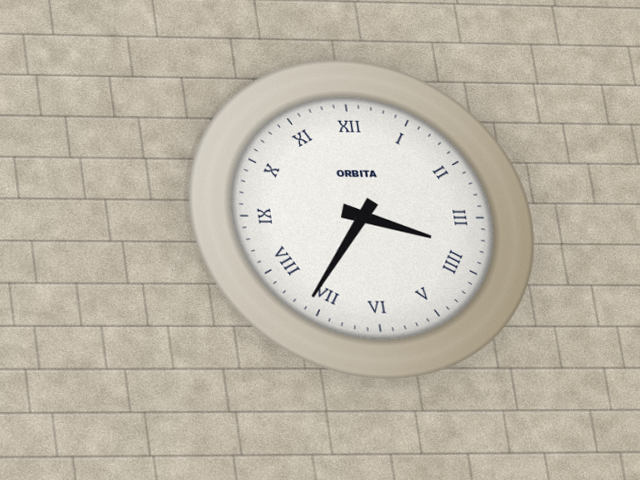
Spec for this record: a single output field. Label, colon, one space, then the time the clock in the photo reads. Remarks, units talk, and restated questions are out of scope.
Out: 3:36
